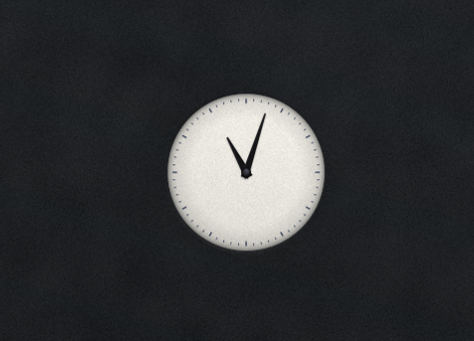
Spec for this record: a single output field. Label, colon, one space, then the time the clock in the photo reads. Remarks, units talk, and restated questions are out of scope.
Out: 11:03
